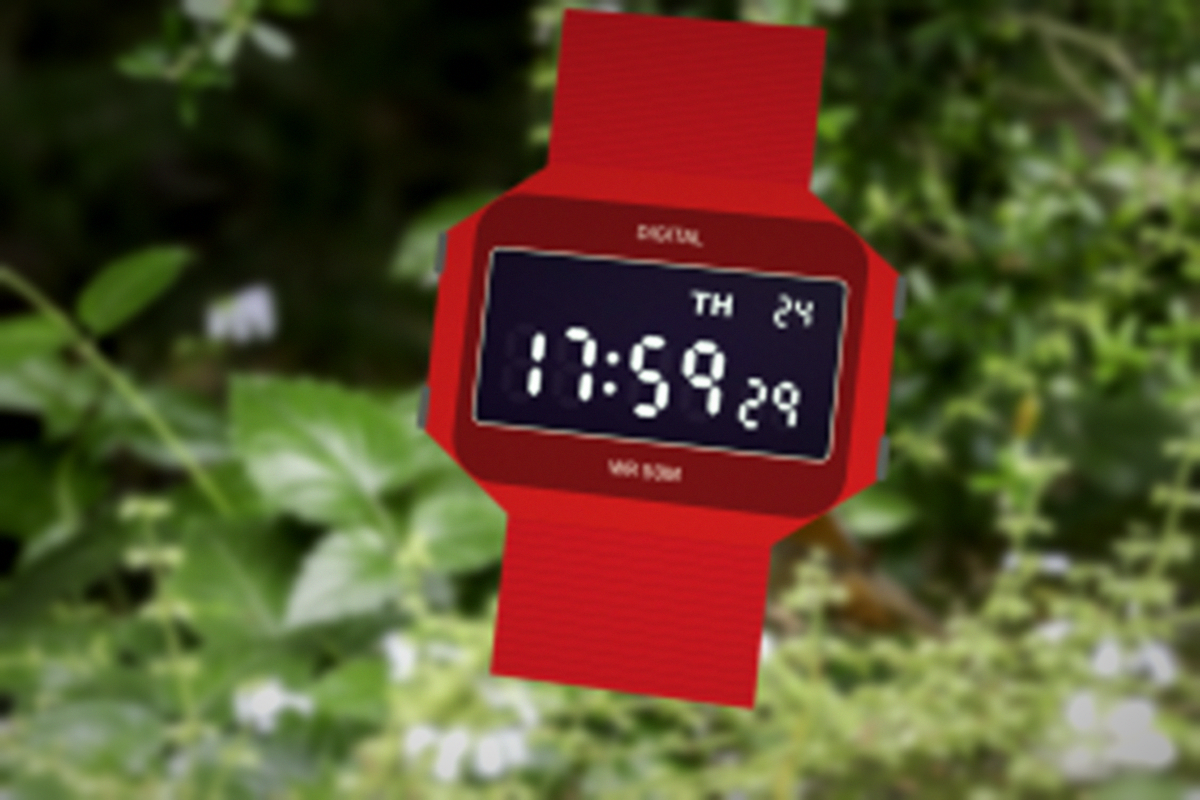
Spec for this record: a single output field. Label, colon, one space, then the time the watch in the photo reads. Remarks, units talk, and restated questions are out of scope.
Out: 17:59:29
